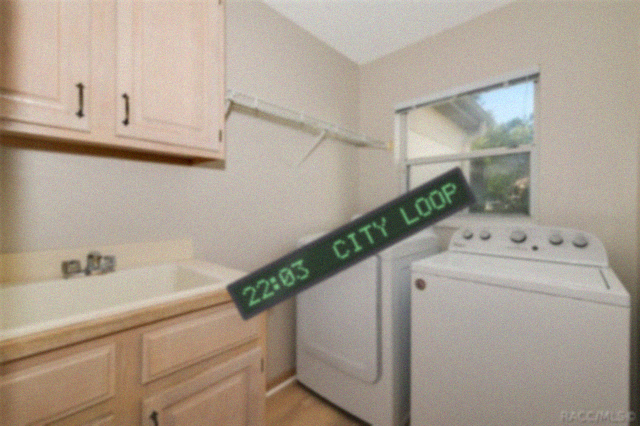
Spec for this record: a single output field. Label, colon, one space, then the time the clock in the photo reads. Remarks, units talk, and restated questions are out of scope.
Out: 22:03
